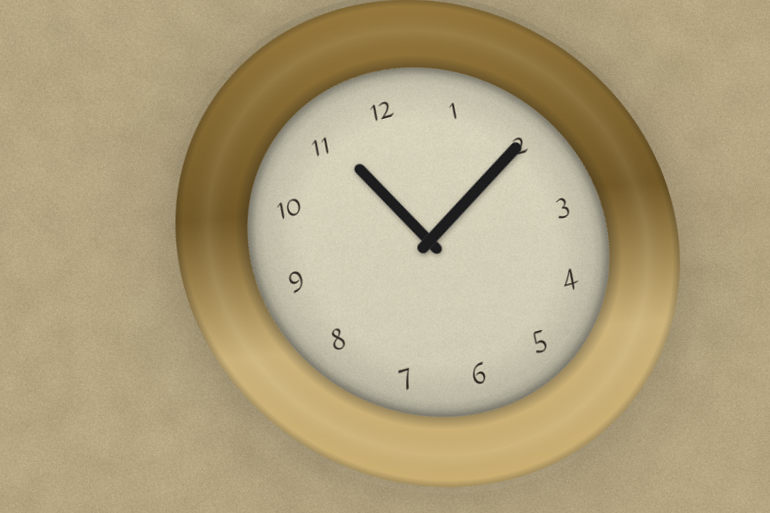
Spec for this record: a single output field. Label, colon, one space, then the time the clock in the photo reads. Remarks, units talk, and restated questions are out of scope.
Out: 11:10
